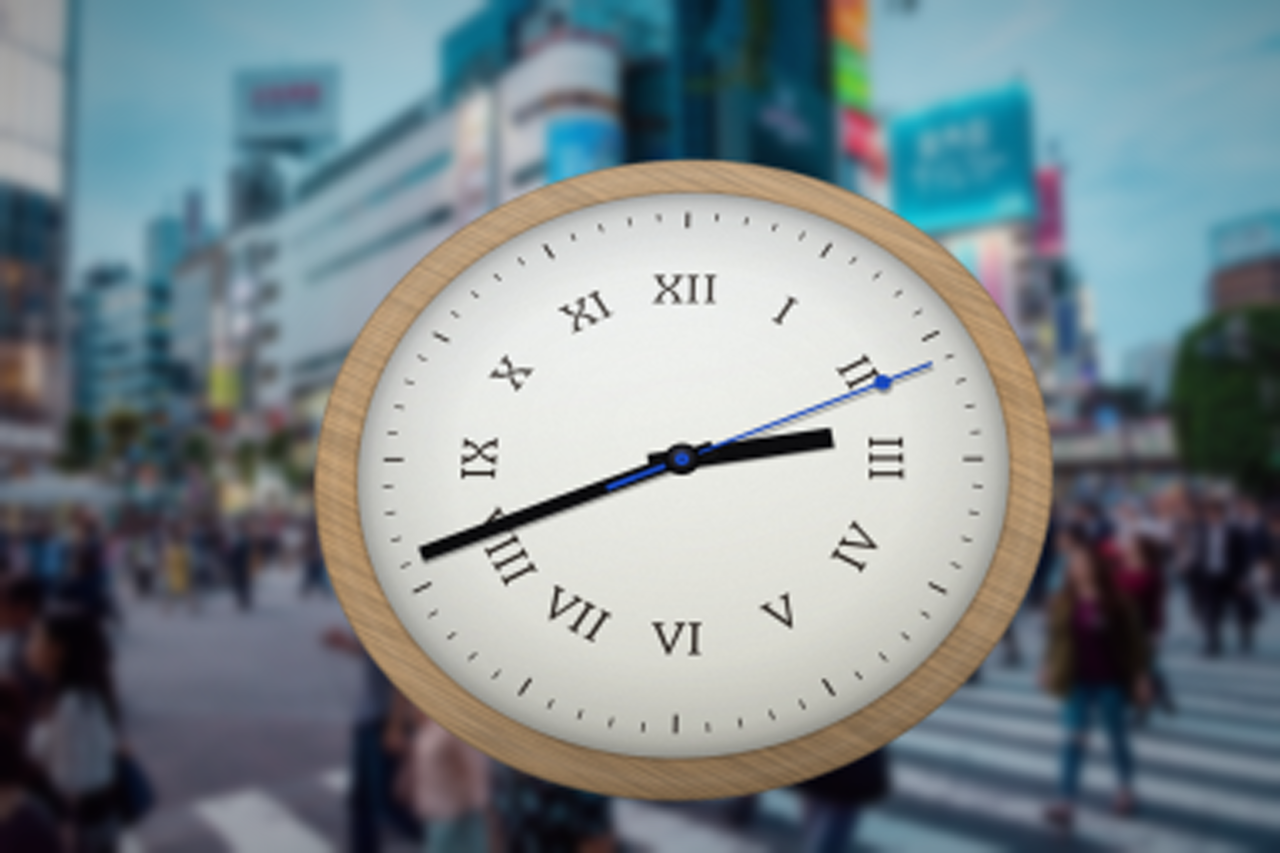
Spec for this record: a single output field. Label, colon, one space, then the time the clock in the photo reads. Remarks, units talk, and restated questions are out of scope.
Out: 2:41:11
